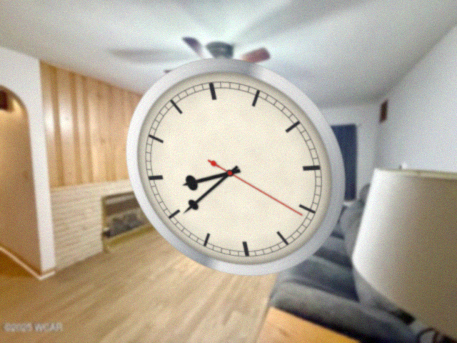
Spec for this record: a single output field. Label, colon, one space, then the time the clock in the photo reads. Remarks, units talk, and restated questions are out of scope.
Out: 8:39:21
